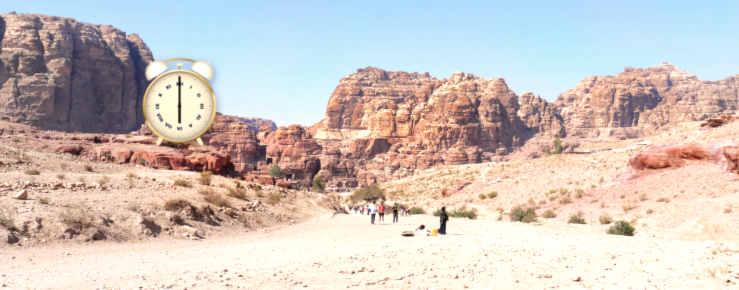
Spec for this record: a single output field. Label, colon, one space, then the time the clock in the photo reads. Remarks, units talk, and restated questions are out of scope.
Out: 6:00
